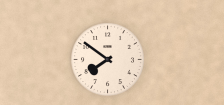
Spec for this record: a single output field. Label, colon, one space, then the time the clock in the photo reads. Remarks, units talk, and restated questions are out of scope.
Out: 7:51
